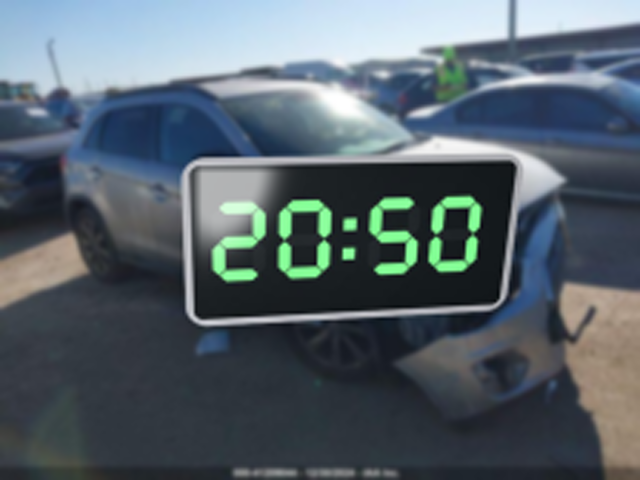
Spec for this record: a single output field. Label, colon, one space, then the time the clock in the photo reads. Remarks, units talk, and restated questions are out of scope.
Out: 20:50
